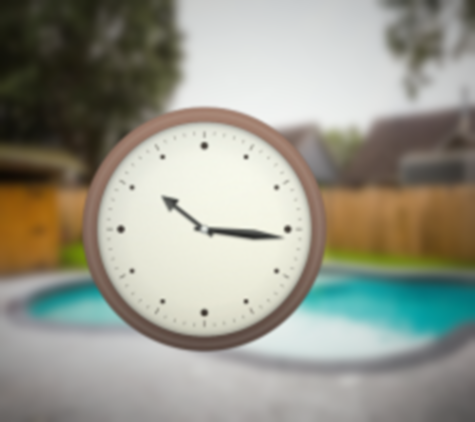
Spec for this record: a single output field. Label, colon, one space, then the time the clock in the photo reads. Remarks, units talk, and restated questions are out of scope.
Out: 10:16
